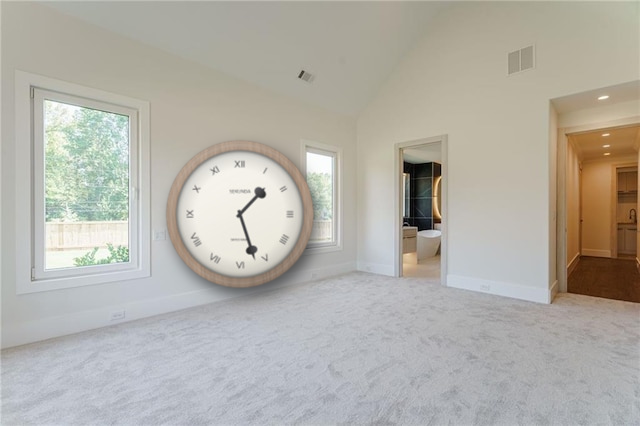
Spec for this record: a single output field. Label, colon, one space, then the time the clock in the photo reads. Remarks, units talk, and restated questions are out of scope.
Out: 1:27
